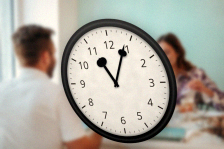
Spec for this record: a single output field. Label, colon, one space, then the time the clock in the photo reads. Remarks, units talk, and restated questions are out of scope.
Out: 11:04
